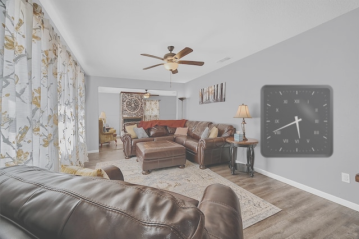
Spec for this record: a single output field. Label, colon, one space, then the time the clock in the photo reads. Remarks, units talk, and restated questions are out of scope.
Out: 5:41
